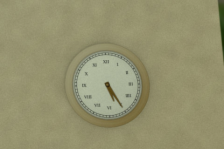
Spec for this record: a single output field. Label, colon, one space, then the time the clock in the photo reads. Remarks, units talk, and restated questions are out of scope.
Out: 5:25
